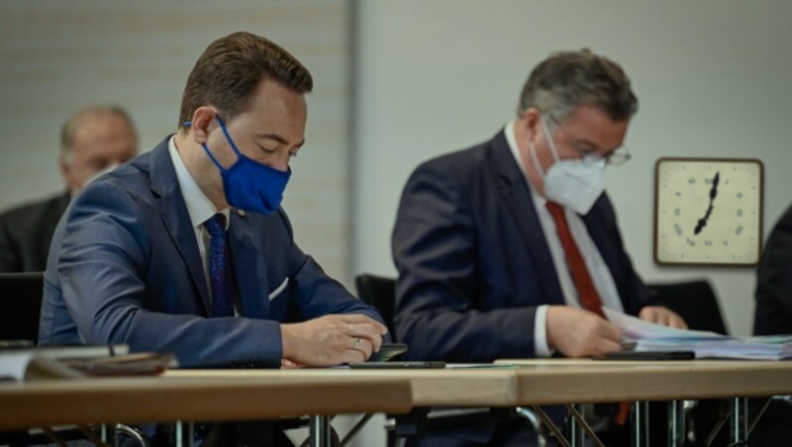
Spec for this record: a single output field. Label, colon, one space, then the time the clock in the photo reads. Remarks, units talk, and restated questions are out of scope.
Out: 7:02
